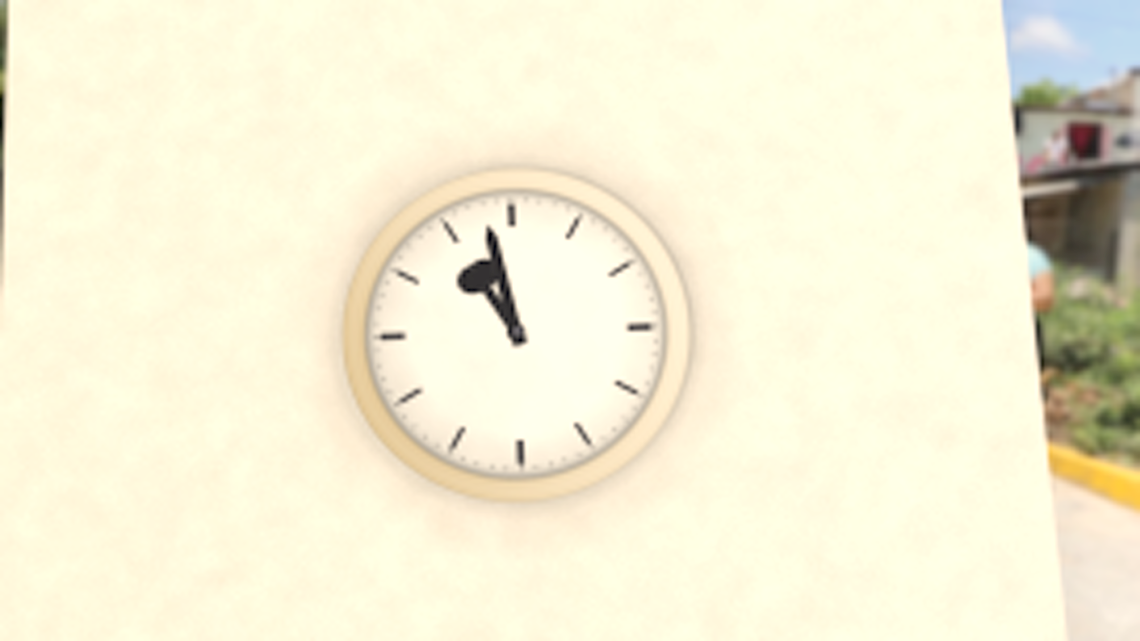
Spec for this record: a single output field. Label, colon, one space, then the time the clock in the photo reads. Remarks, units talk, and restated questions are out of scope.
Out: 10:58
